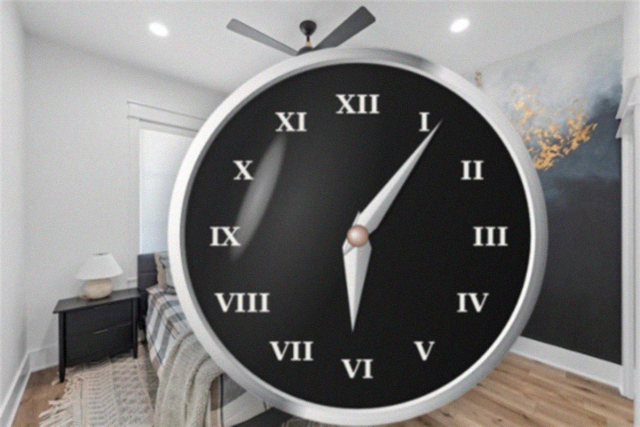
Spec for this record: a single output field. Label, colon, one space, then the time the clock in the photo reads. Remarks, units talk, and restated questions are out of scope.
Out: 6:06
